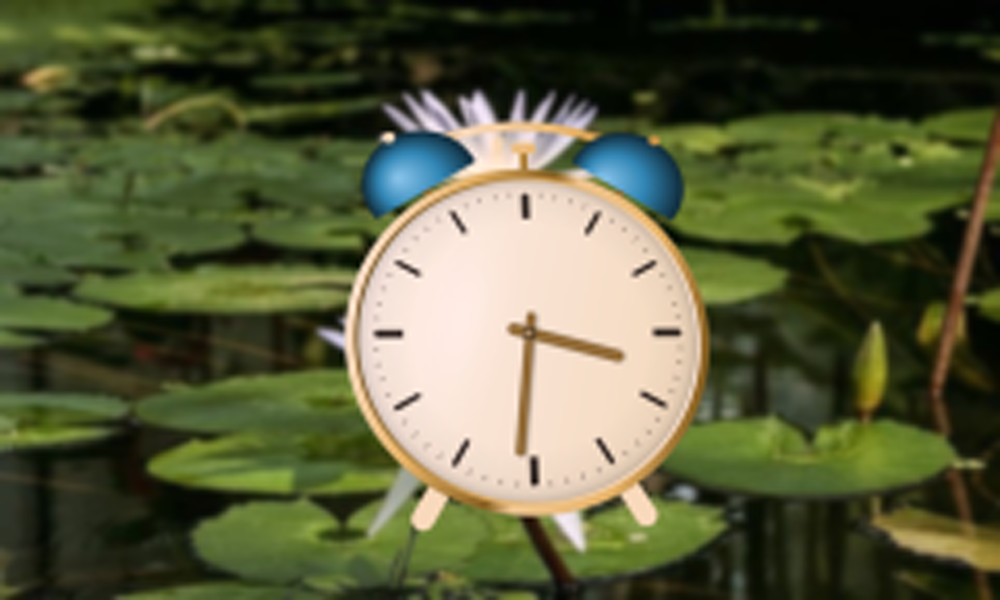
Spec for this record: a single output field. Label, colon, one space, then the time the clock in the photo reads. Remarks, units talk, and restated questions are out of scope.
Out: 3:31
